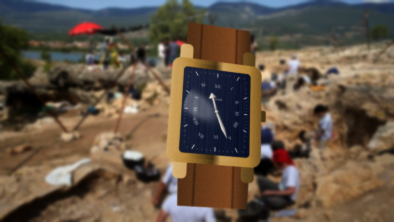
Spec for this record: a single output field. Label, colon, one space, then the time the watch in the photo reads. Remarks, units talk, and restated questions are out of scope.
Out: 11:26
